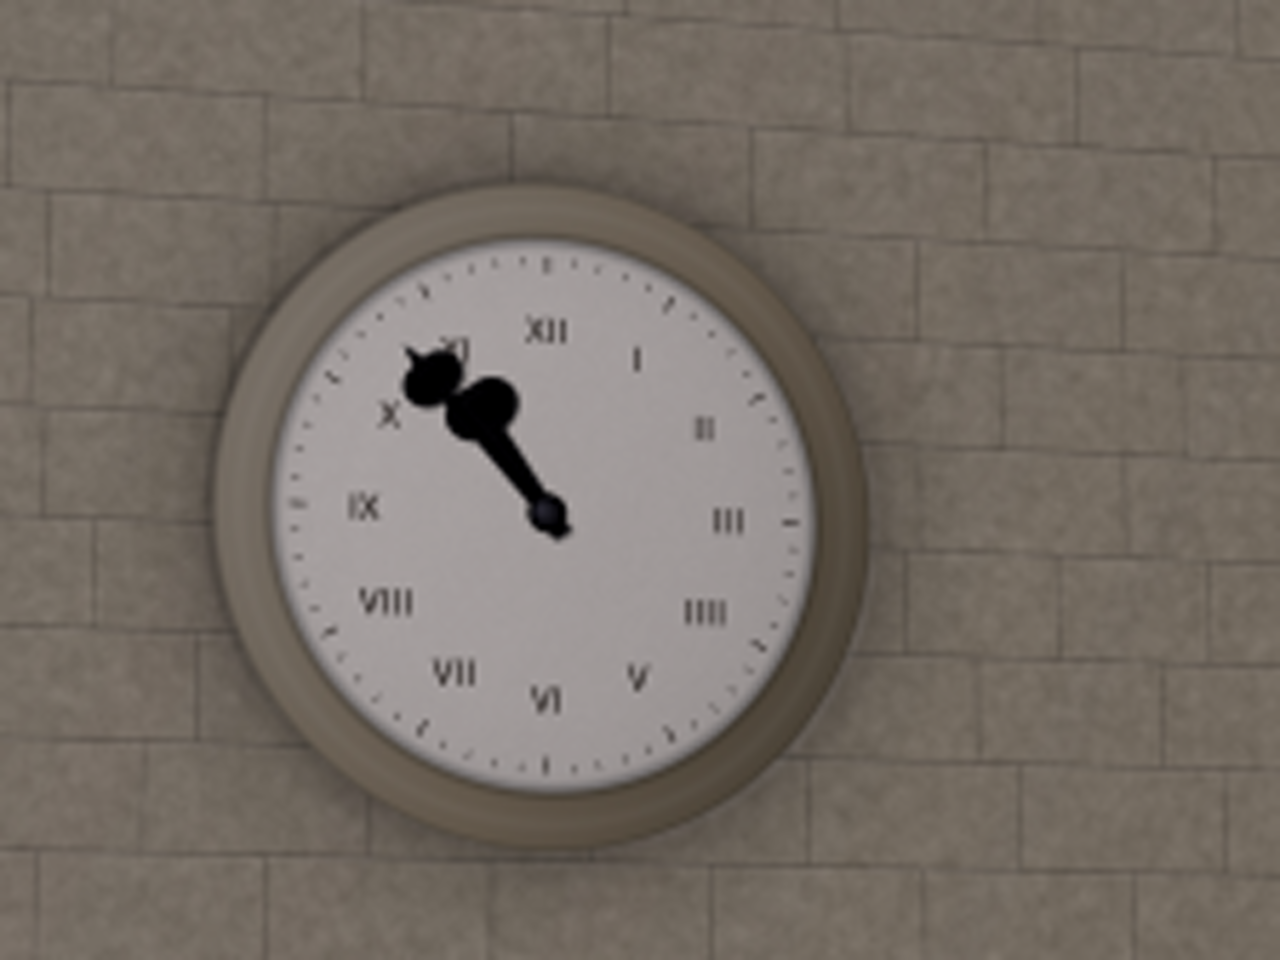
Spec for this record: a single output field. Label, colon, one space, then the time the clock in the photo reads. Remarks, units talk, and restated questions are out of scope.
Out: 10:53
